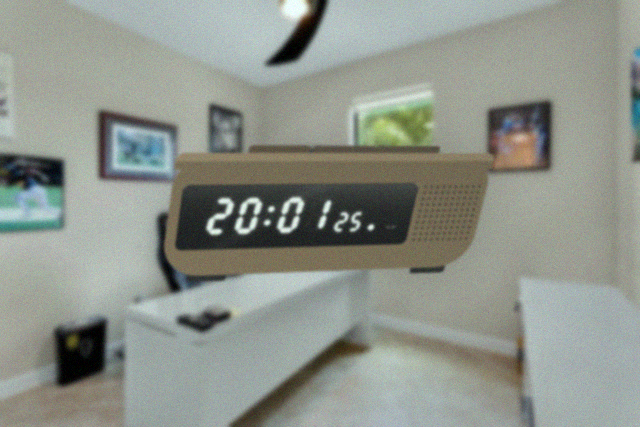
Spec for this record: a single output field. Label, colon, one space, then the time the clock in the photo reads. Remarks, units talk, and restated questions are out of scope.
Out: 20:01:25
